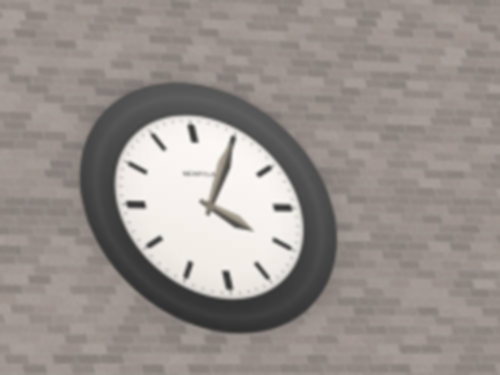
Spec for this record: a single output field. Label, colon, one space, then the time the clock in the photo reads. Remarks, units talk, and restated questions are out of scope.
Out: 4:05
